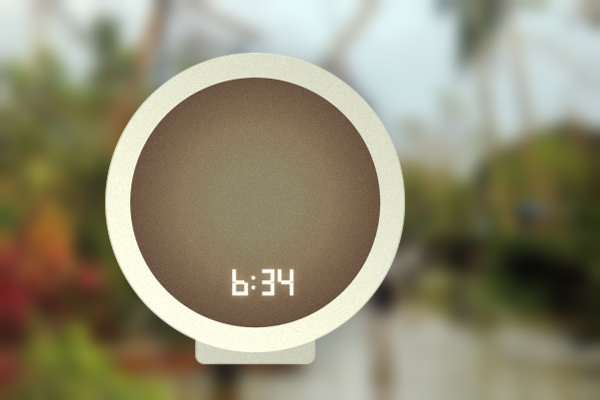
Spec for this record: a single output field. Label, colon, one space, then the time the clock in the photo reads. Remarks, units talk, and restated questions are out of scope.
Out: 6:34
